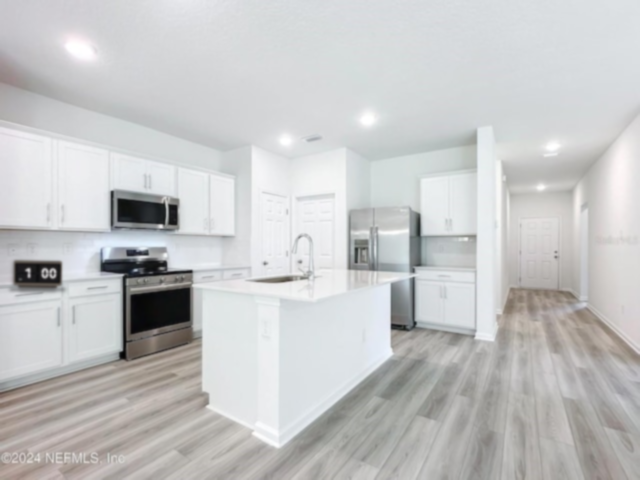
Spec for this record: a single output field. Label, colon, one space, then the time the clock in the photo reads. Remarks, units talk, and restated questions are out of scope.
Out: 1:00
